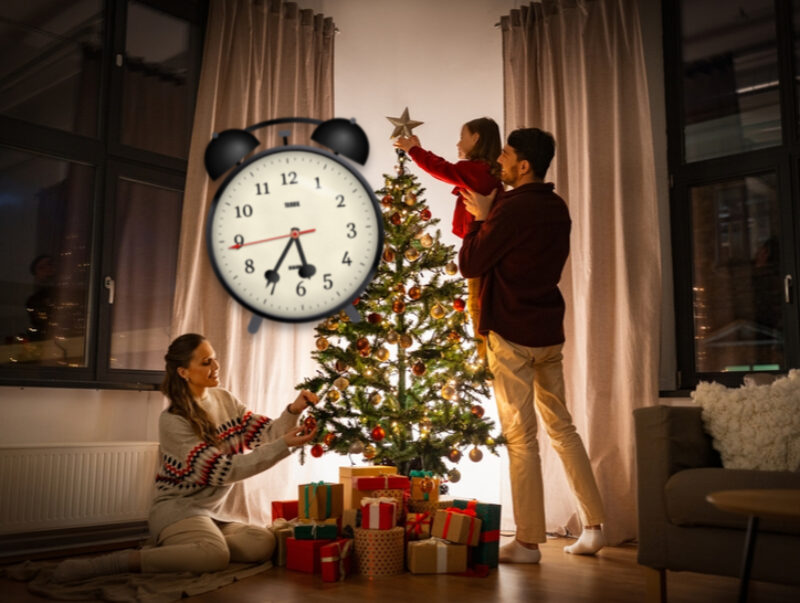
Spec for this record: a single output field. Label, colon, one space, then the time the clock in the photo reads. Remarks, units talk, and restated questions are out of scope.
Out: 5:35:44
